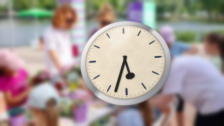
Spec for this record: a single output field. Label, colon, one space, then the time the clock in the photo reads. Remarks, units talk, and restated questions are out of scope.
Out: 5:33
